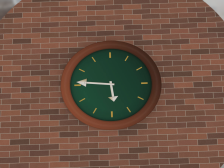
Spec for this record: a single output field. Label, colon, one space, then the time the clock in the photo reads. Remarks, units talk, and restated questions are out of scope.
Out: 5:46
